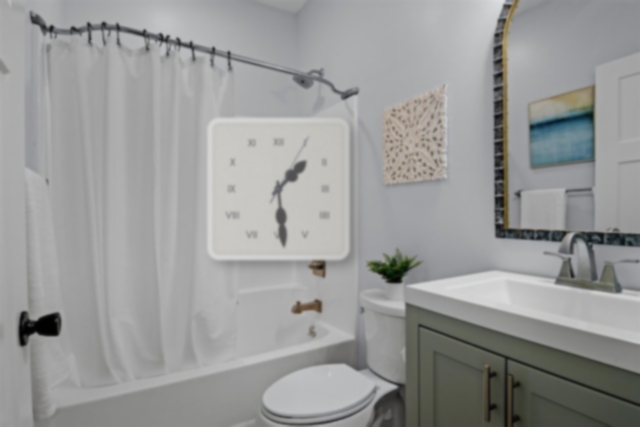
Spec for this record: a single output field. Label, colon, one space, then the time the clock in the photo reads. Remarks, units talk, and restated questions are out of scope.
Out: 1:29:05
